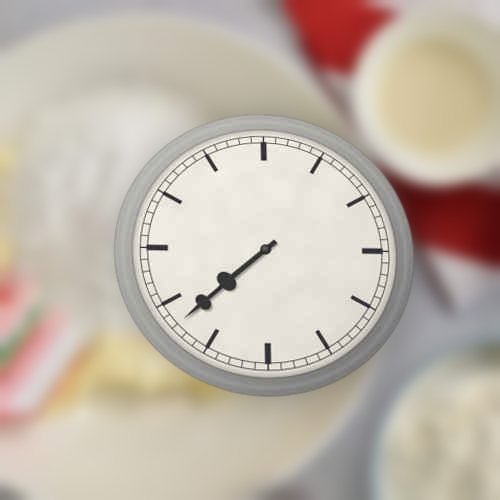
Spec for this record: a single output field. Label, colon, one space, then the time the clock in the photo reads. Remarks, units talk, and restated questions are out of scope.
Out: 7:38
